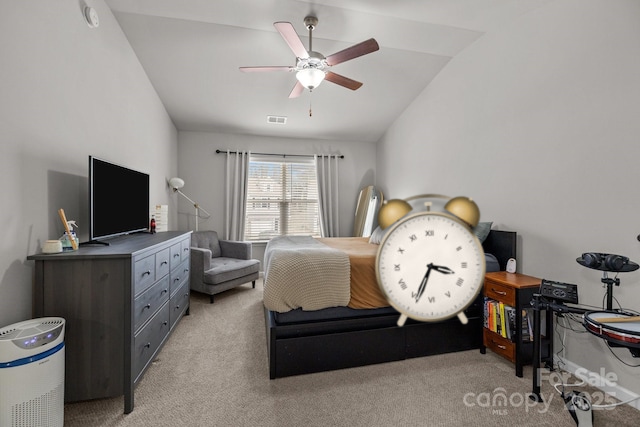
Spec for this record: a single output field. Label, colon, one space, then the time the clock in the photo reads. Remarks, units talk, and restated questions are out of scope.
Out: 3:34
